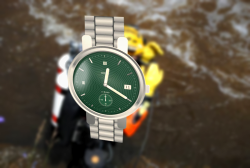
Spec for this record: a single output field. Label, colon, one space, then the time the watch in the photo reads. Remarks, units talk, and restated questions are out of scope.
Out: 12:20
